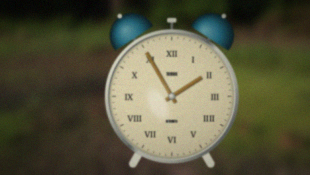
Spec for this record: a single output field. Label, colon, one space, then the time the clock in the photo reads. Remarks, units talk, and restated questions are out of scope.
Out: 1:55
